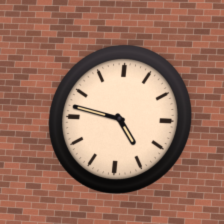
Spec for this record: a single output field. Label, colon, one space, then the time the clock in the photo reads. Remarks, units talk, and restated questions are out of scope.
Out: 4:47
